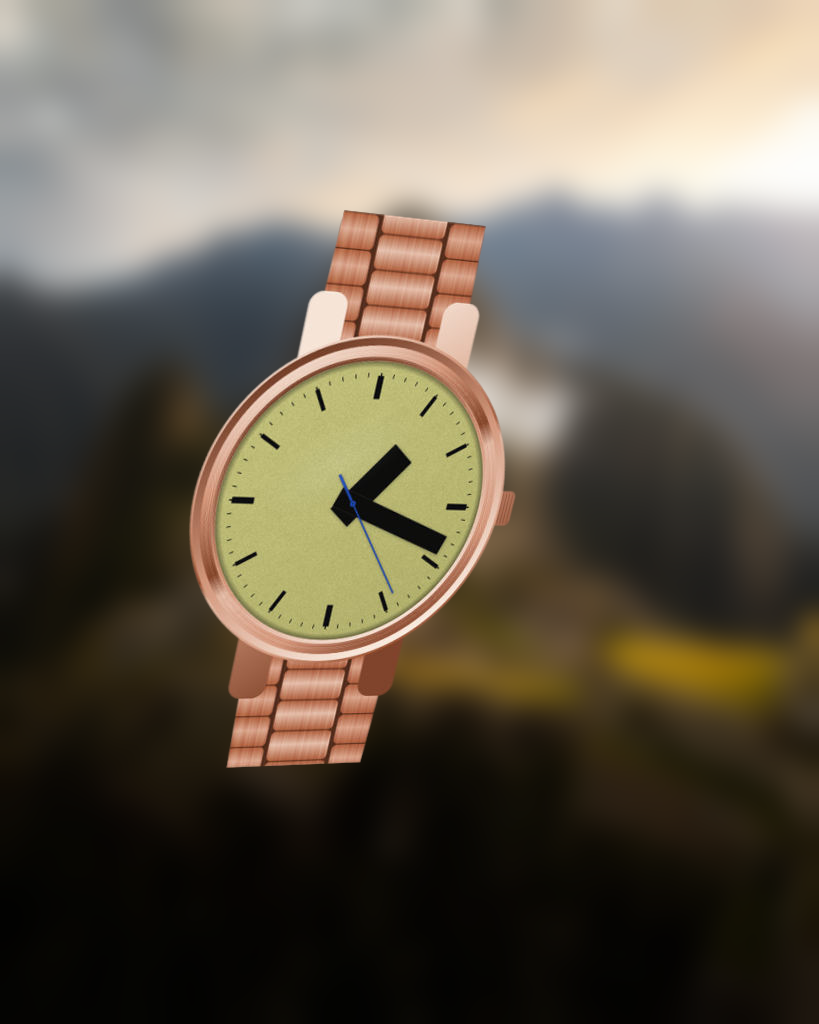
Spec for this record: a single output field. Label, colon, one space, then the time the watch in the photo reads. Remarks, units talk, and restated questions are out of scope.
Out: 1:18:24
